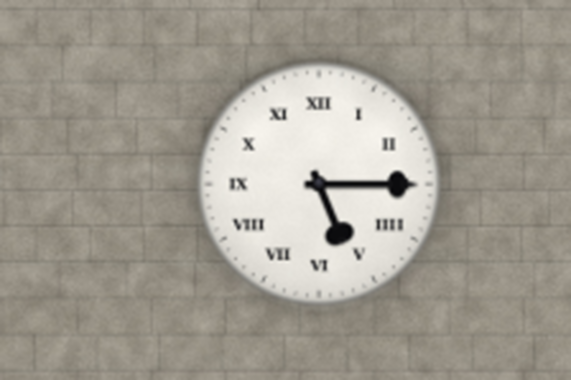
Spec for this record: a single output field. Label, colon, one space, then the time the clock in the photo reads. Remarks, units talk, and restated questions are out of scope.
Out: 5:15
